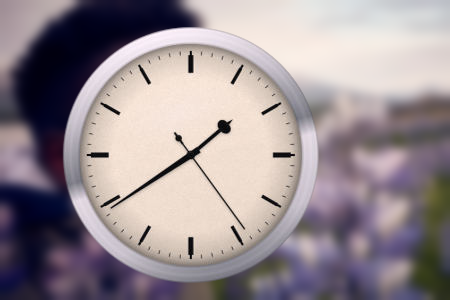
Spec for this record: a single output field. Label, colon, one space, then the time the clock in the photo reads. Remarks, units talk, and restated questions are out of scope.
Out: 1:39:24
